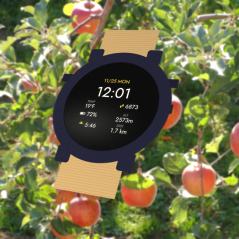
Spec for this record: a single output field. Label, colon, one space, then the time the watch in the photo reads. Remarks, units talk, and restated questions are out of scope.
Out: 12:01
